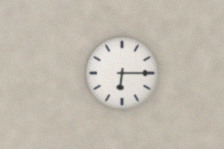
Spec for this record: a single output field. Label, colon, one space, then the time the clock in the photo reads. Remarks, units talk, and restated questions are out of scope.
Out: 6:15
